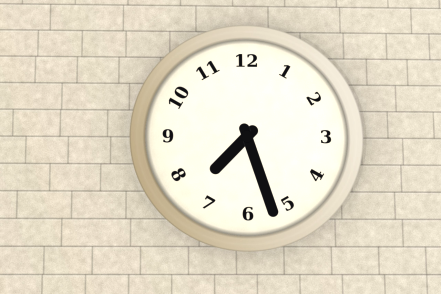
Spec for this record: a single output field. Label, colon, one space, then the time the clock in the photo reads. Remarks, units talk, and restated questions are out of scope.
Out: 7:27
